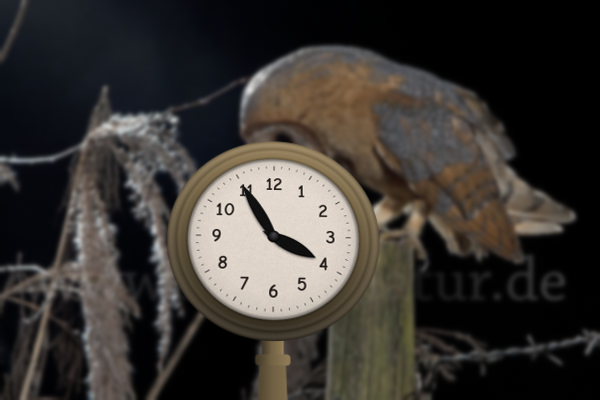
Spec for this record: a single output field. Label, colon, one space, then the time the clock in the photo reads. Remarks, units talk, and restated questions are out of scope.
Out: 3:55
